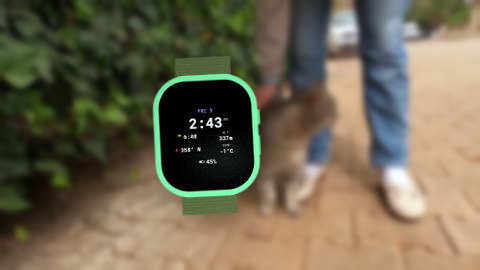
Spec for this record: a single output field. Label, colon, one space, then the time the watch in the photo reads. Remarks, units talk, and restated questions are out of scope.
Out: 2:43
